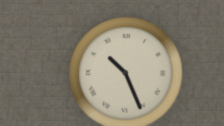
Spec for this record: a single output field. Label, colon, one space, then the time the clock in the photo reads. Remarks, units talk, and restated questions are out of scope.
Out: 10:26
